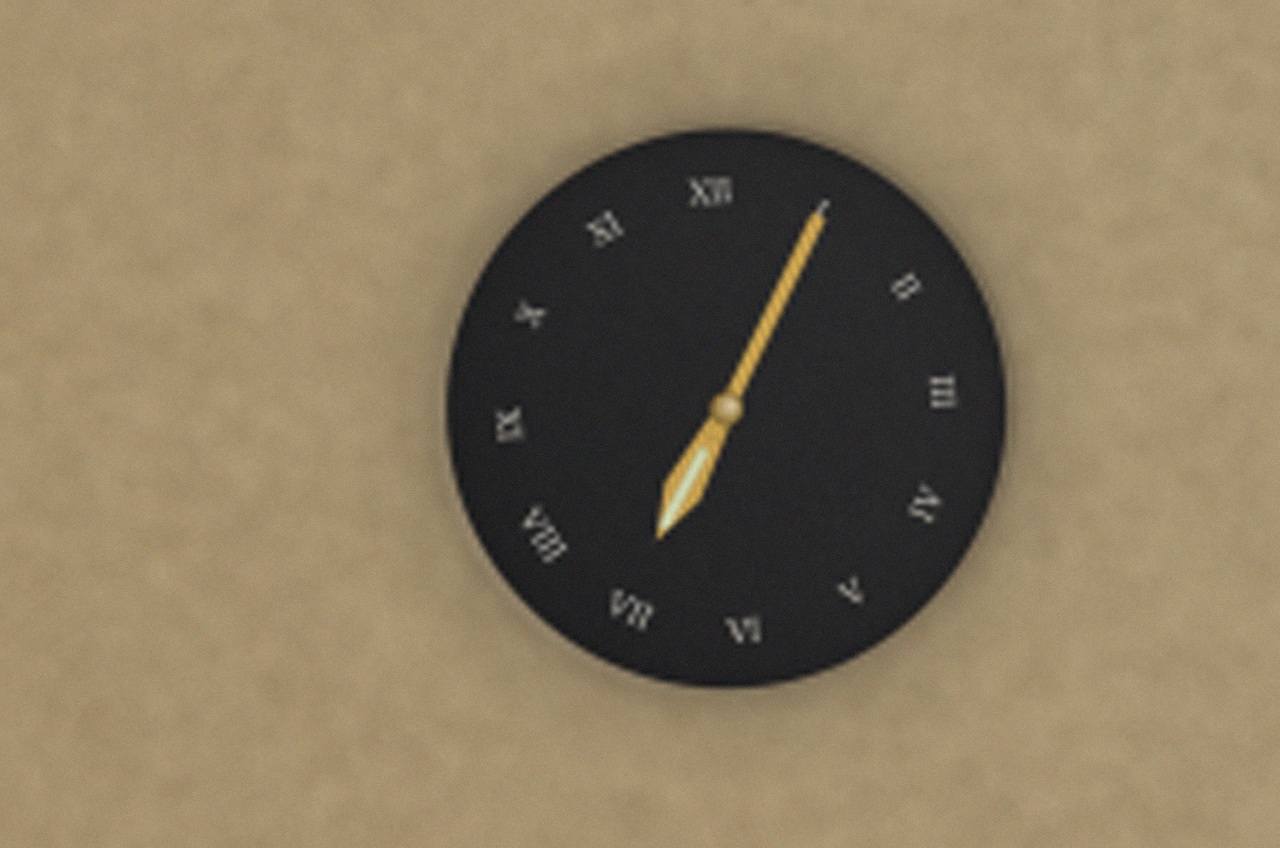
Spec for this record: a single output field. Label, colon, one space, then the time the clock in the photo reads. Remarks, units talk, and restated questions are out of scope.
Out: 7:05
